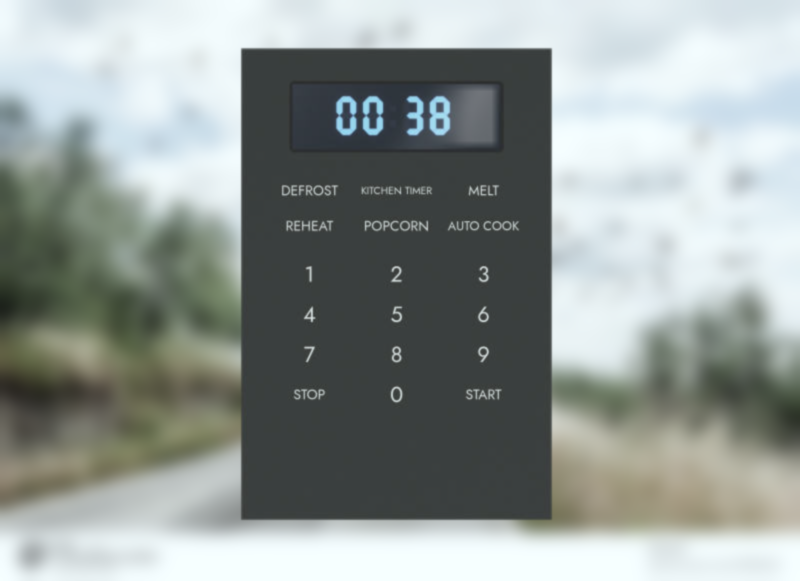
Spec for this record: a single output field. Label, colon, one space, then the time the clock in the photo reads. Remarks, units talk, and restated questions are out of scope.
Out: 0:38
